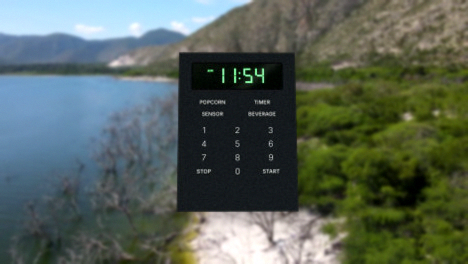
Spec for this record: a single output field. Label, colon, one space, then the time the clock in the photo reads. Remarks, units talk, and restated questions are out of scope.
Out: 11:54
